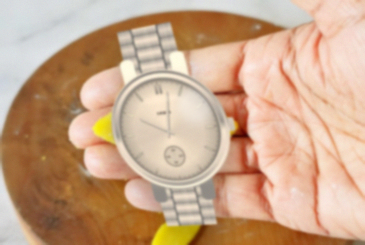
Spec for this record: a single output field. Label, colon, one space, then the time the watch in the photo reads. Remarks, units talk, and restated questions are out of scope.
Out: 10:02
